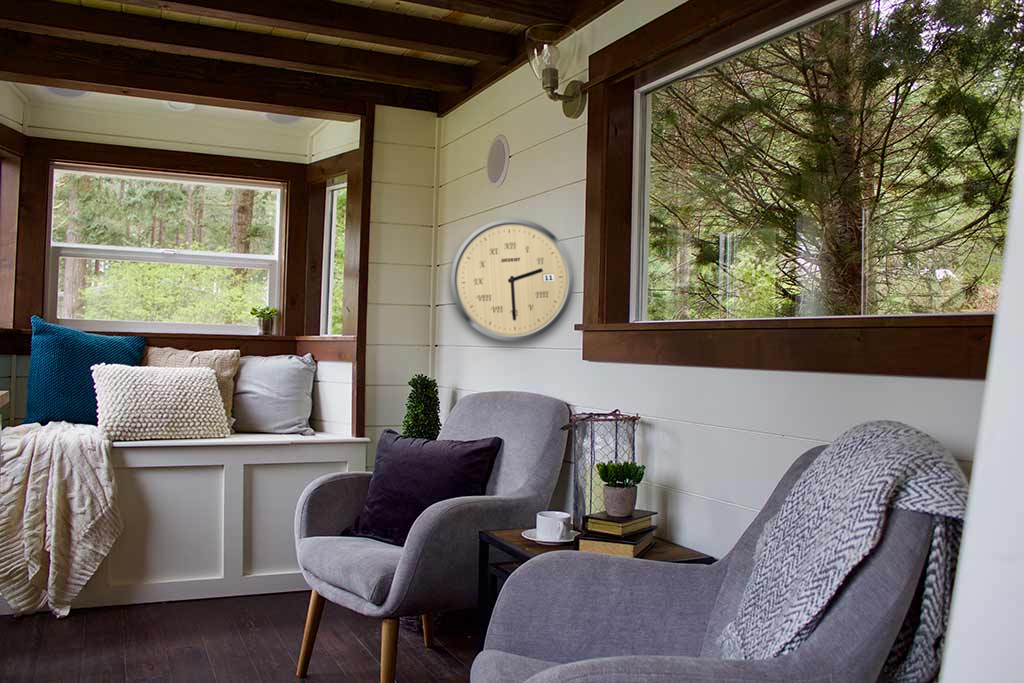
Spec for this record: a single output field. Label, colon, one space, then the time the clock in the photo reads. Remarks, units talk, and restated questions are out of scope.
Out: 2:30
